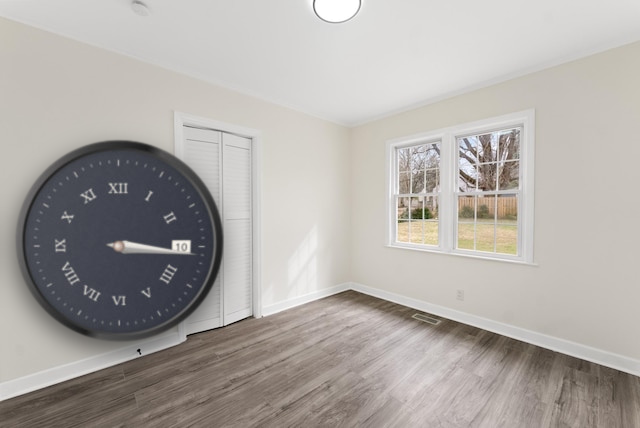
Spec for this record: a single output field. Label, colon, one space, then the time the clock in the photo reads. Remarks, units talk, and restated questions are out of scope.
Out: 3:16
